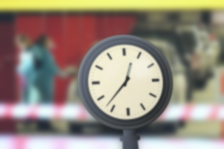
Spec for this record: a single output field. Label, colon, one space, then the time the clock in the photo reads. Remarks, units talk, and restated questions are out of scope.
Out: 12:37
